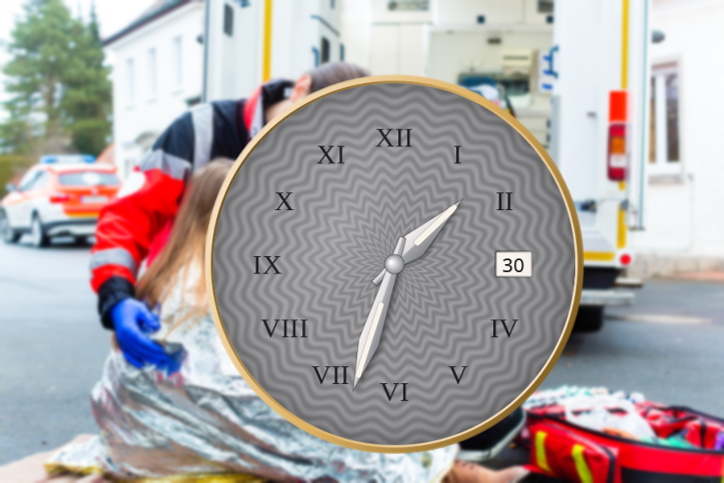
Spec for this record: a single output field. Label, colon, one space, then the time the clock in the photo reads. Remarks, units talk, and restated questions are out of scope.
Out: 1:33
